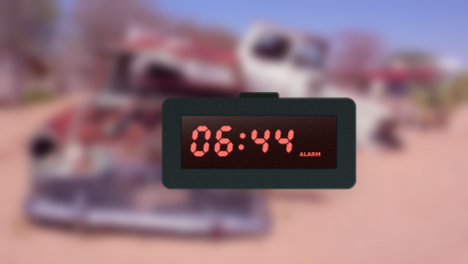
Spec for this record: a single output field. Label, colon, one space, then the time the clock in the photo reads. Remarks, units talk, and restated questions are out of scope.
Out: 6:44
